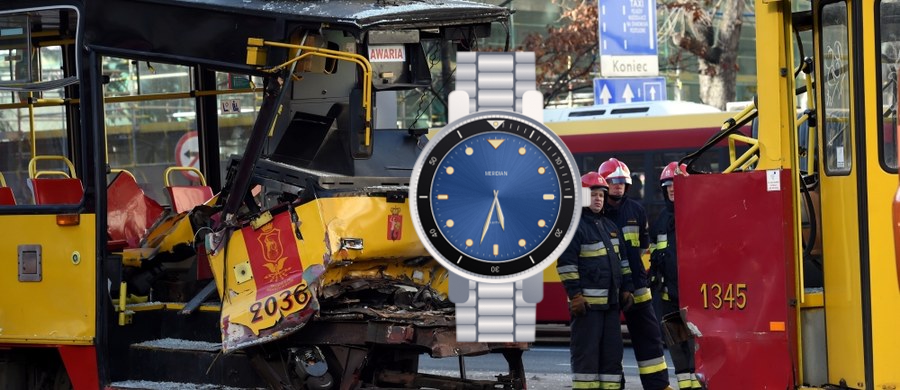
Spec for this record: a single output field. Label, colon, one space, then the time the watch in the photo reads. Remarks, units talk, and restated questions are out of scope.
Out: 5:33
